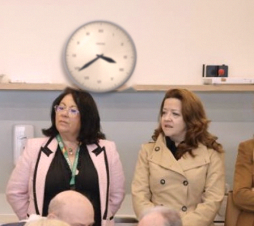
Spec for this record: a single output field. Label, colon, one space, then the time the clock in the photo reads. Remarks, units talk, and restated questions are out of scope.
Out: 3:39
